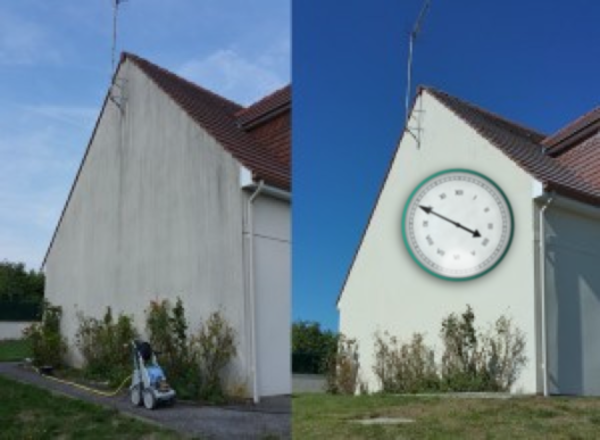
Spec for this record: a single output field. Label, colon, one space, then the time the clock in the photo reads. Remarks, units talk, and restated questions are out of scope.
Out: 3:49
